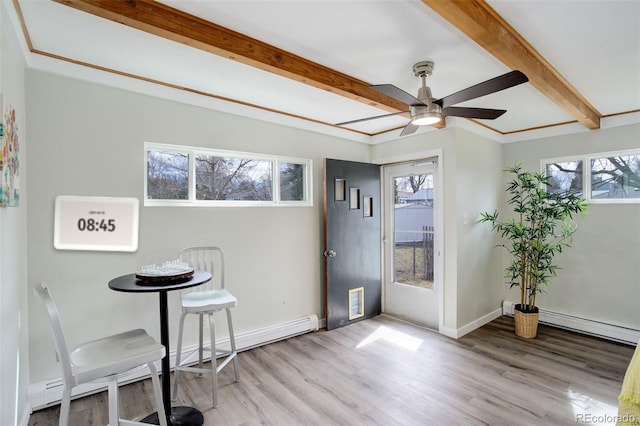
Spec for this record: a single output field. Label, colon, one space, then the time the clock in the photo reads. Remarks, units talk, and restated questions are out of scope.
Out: 8:45
